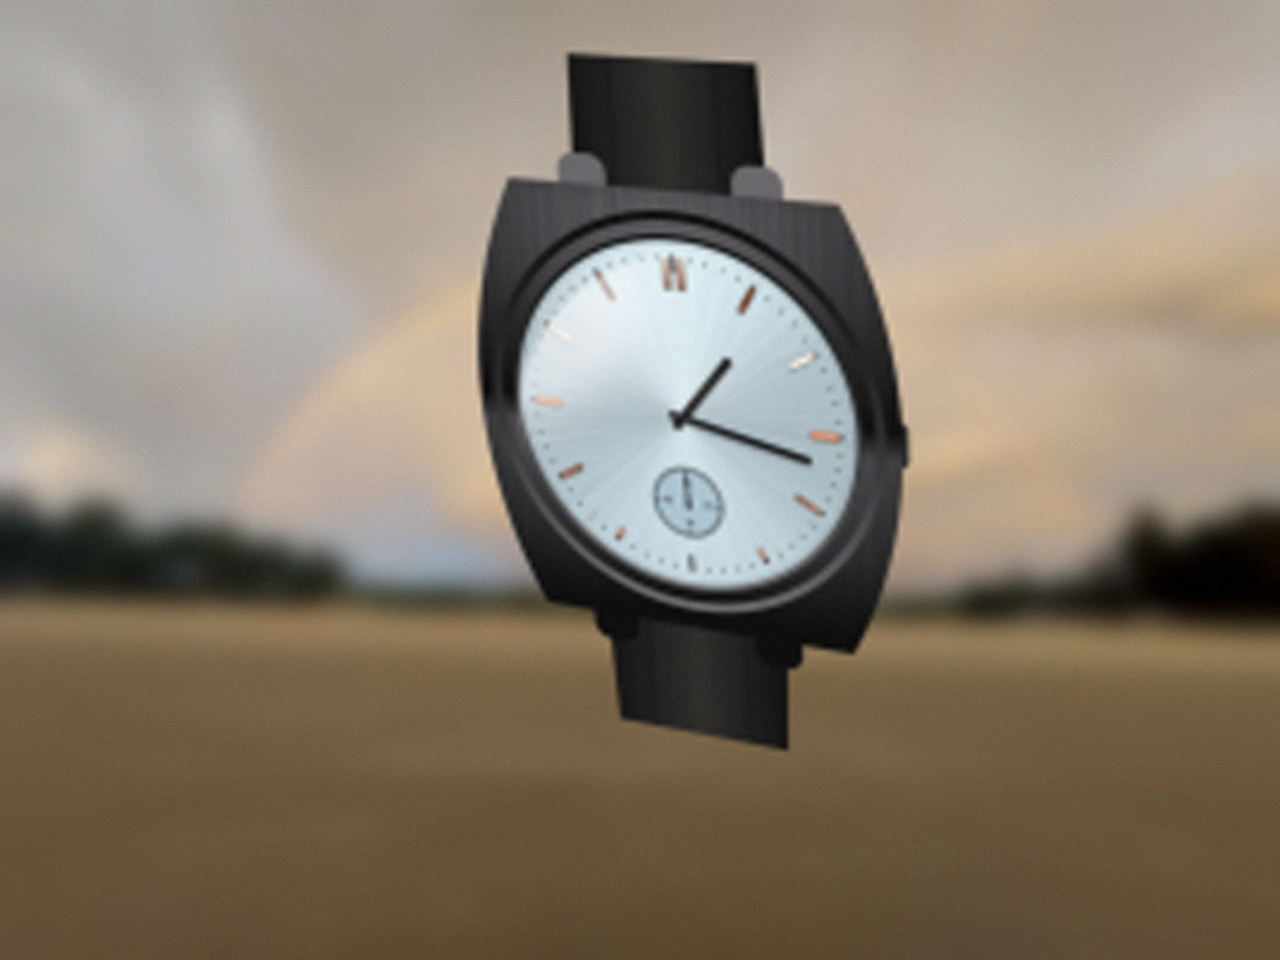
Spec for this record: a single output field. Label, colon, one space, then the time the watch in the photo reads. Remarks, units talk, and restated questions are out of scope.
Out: 1:17
